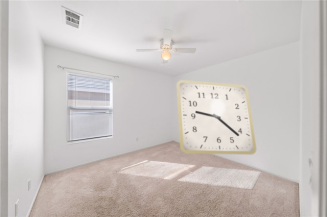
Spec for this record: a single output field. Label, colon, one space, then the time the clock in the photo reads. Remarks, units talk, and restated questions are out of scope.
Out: 9:22
